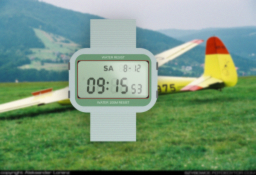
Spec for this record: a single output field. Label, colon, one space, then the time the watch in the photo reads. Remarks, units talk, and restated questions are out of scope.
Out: 9:15:53
